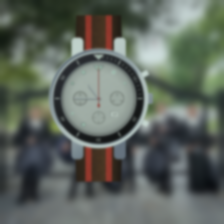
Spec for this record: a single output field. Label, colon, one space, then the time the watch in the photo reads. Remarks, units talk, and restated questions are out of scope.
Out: 10:45
